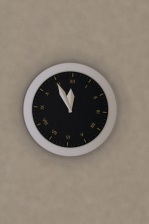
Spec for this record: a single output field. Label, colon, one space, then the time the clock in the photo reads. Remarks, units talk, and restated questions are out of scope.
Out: 11:55
